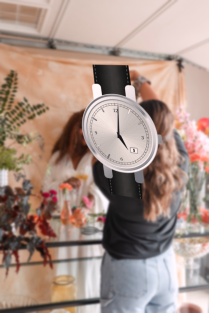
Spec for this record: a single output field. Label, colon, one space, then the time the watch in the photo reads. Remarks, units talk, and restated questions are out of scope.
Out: 5:01
